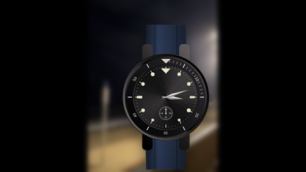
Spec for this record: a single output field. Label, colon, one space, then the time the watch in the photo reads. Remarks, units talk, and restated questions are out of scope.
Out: 3:12
